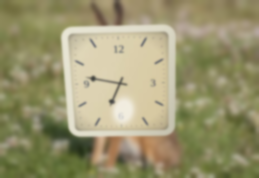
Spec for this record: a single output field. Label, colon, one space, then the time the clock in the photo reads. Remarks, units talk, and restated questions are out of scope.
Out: 6:47
